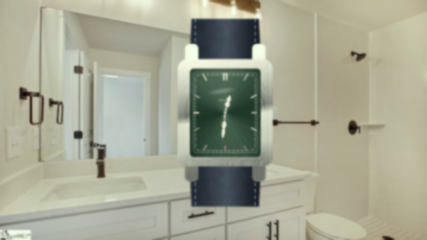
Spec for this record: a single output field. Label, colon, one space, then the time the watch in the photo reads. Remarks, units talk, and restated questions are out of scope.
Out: 12:31
